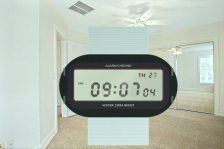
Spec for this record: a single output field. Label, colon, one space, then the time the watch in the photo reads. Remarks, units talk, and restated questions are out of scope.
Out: 9:07:04
